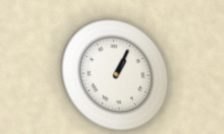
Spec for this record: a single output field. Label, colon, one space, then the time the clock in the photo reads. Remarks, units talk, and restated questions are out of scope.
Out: 1:05
